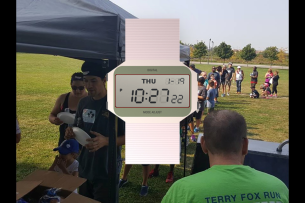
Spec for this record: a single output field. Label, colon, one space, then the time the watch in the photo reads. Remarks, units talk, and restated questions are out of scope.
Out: 10:27:22
